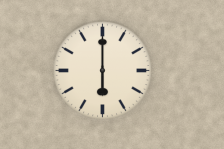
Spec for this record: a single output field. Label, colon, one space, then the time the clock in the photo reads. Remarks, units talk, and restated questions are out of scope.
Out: 6:00
